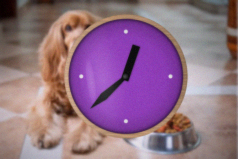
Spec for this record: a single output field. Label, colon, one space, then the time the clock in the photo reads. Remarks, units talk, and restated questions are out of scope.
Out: 12:38
